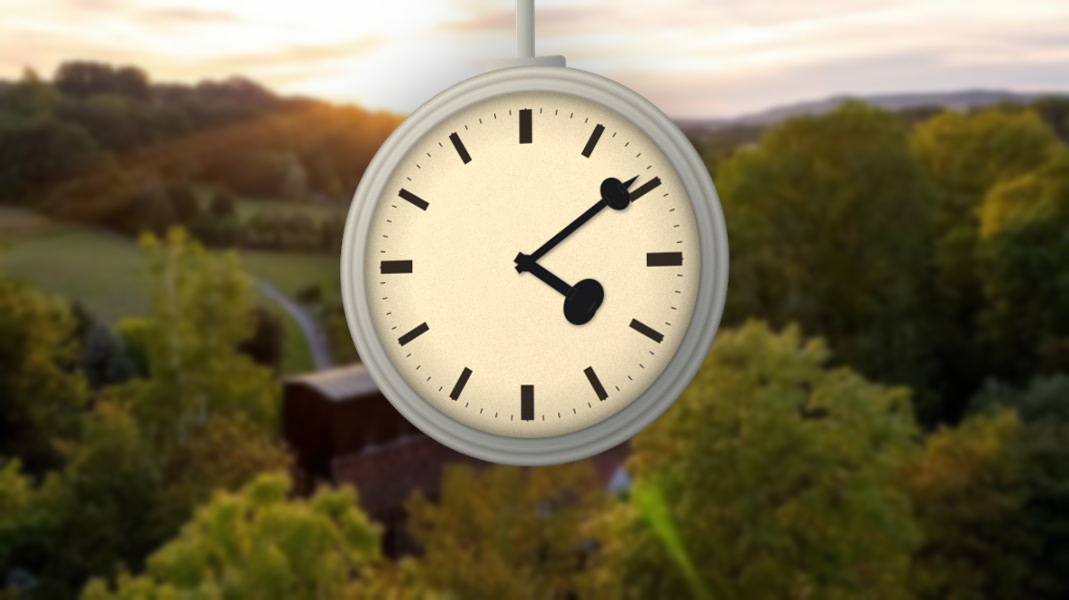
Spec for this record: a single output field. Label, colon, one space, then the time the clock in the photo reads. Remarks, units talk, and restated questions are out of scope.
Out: 4:09
